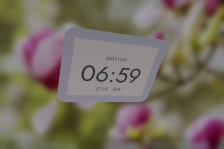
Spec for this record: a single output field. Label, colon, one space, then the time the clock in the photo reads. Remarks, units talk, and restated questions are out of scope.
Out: 6:59
